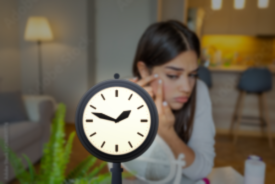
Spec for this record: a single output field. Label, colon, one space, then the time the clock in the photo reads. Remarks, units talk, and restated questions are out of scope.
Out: 1:48
